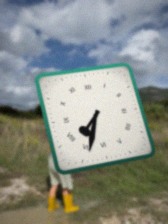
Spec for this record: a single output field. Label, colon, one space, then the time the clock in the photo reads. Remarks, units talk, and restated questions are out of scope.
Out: 7:34
